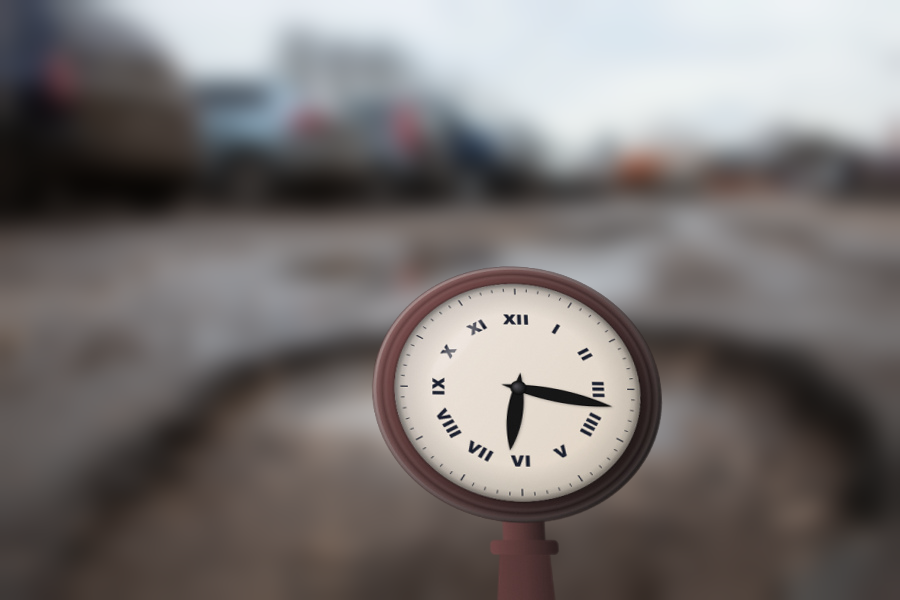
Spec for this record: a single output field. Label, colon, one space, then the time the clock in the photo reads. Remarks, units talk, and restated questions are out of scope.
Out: 6:17
